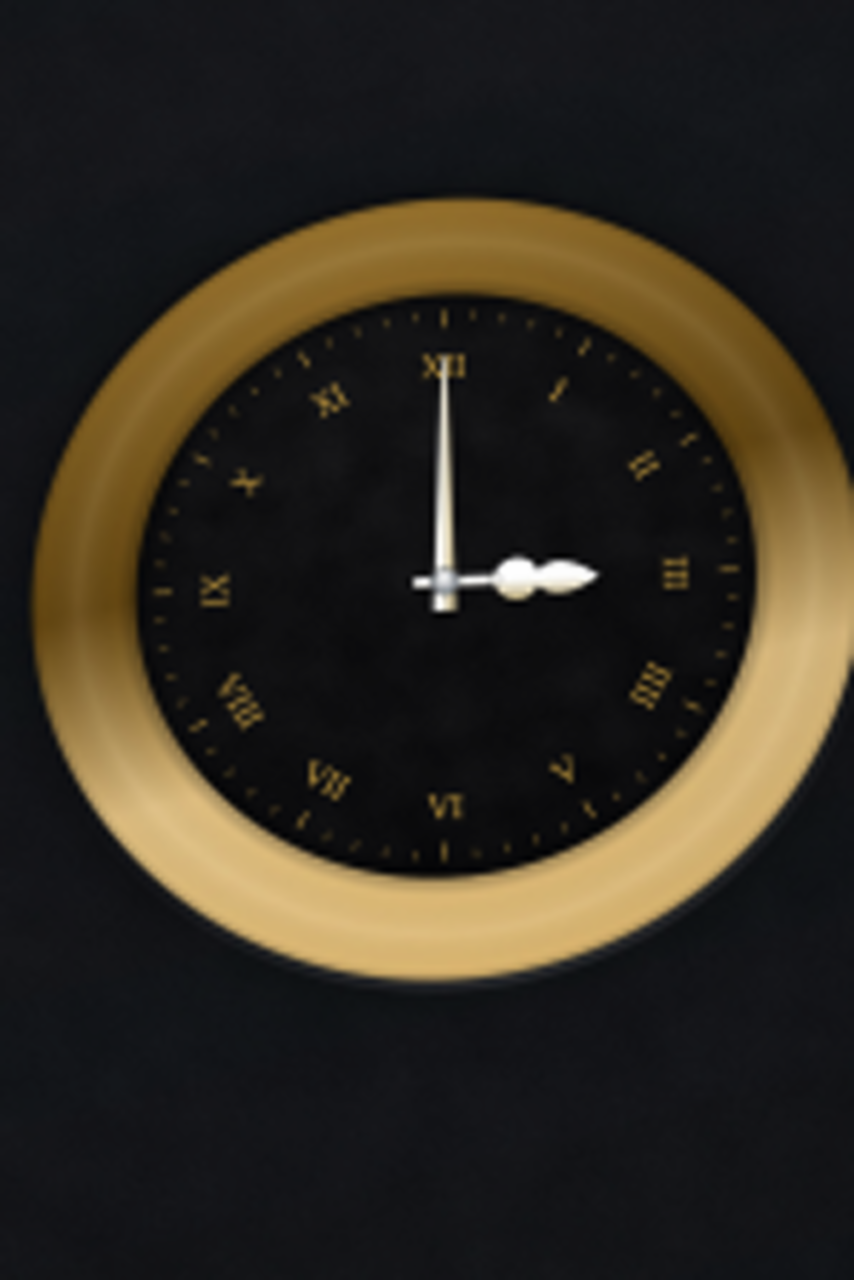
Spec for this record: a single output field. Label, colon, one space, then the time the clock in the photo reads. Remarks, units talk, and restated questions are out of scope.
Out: 3:00
